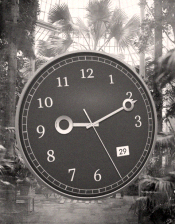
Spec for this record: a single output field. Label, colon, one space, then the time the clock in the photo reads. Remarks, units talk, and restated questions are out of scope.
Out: 9:11:26
